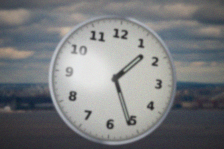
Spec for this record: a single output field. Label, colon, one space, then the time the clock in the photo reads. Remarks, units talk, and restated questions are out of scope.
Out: 1:26
